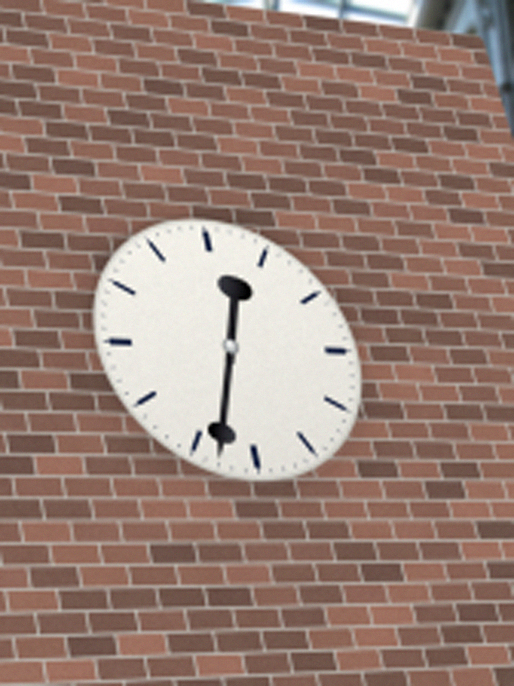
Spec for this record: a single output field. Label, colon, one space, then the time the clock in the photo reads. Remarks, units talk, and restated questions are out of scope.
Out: 12:33
